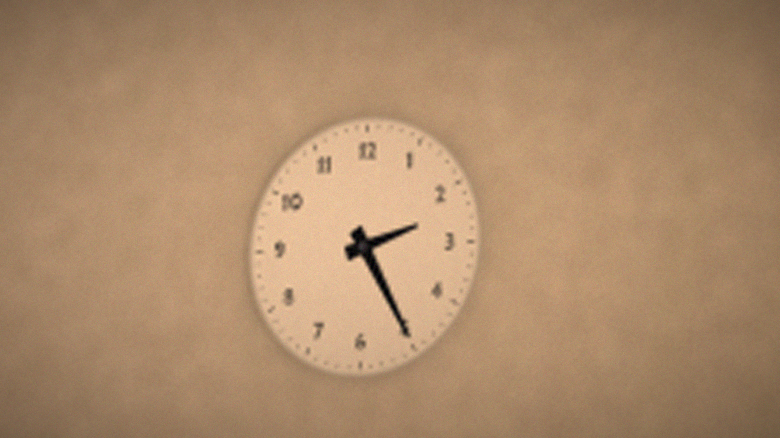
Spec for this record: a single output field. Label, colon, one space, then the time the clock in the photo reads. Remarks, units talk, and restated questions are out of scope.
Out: 2:25
